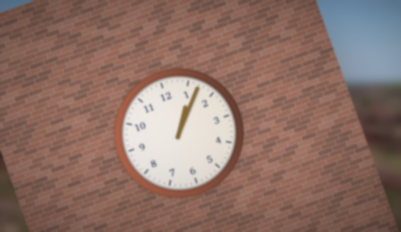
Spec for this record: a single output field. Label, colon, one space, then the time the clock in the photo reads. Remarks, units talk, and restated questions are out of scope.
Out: 1:07
